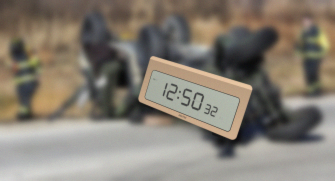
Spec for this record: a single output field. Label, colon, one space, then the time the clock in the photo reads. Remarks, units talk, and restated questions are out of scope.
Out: 12:50:32
